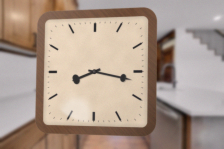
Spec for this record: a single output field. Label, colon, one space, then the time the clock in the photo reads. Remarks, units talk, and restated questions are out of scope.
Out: 8:17
